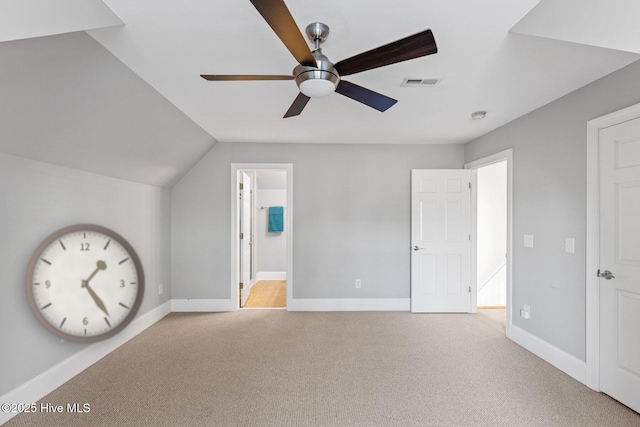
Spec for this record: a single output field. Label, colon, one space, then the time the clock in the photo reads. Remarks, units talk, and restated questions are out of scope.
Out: 1:24
